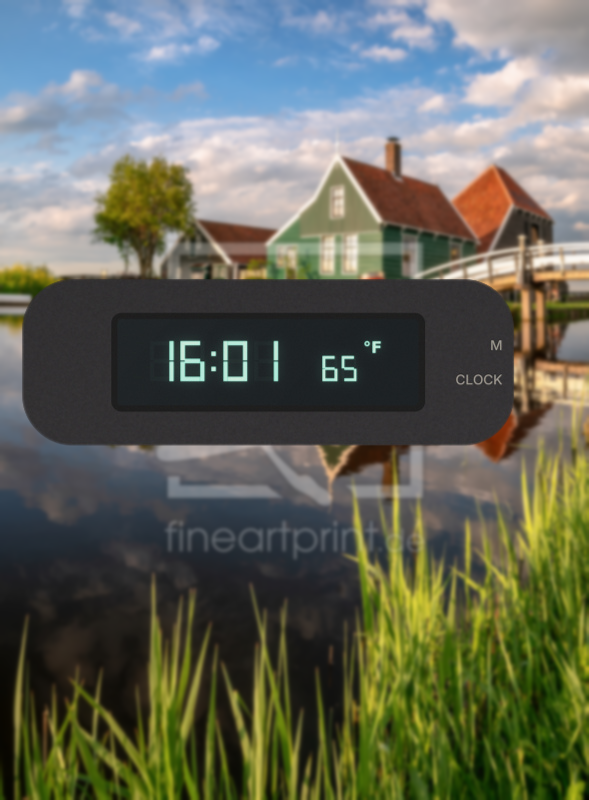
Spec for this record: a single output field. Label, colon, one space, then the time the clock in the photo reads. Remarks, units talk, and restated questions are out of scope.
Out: 16:01
